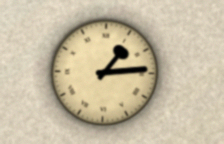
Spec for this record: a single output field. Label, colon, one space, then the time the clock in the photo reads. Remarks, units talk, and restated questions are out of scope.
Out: 1:14
